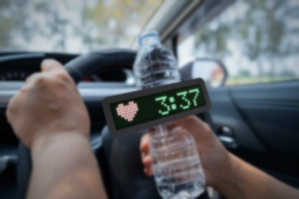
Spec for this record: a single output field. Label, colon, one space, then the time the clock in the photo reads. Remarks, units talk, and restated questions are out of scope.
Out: 3:37
